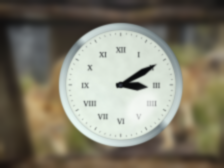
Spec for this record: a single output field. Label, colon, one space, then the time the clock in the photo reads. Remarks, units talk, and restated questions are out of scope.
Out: 3:10
